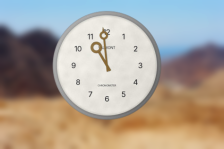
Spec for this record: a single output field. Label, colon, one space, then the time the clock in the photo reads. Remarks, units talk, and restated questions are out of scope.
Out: 10:59
